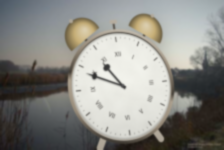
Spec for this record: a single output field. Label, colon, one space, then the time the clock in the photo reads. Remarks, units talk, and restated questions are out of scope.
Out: 10:49
